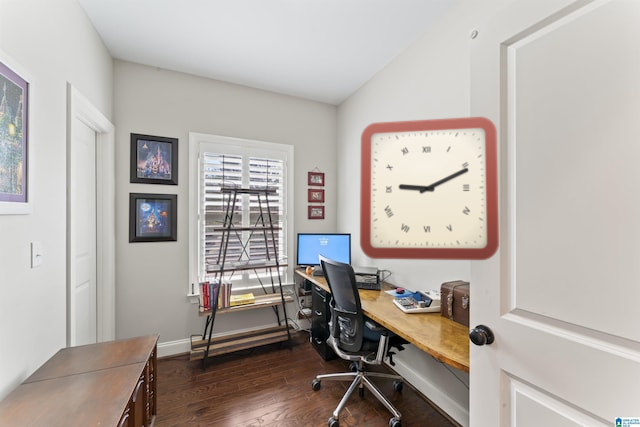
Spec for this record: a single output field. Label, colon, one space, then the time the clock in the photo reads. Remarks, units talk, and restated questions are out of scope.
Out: 9:11
